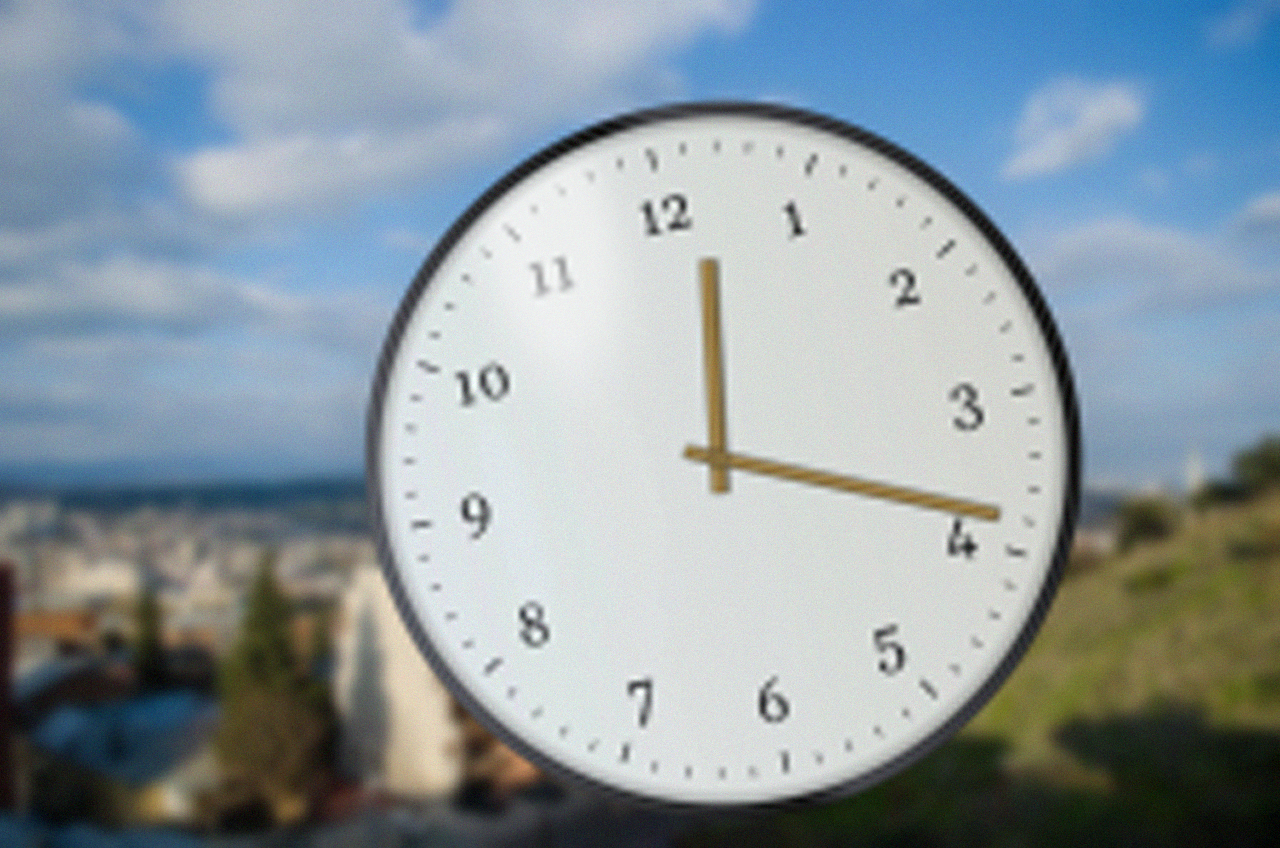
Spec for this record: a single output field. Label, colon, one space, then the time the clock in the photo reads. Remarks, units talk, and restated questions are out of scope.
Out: 12:19
